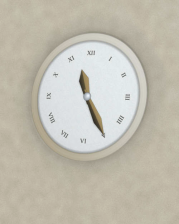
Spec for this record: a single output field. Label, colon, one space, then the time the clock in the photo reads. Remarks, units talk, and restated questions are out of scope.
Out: 11:25
